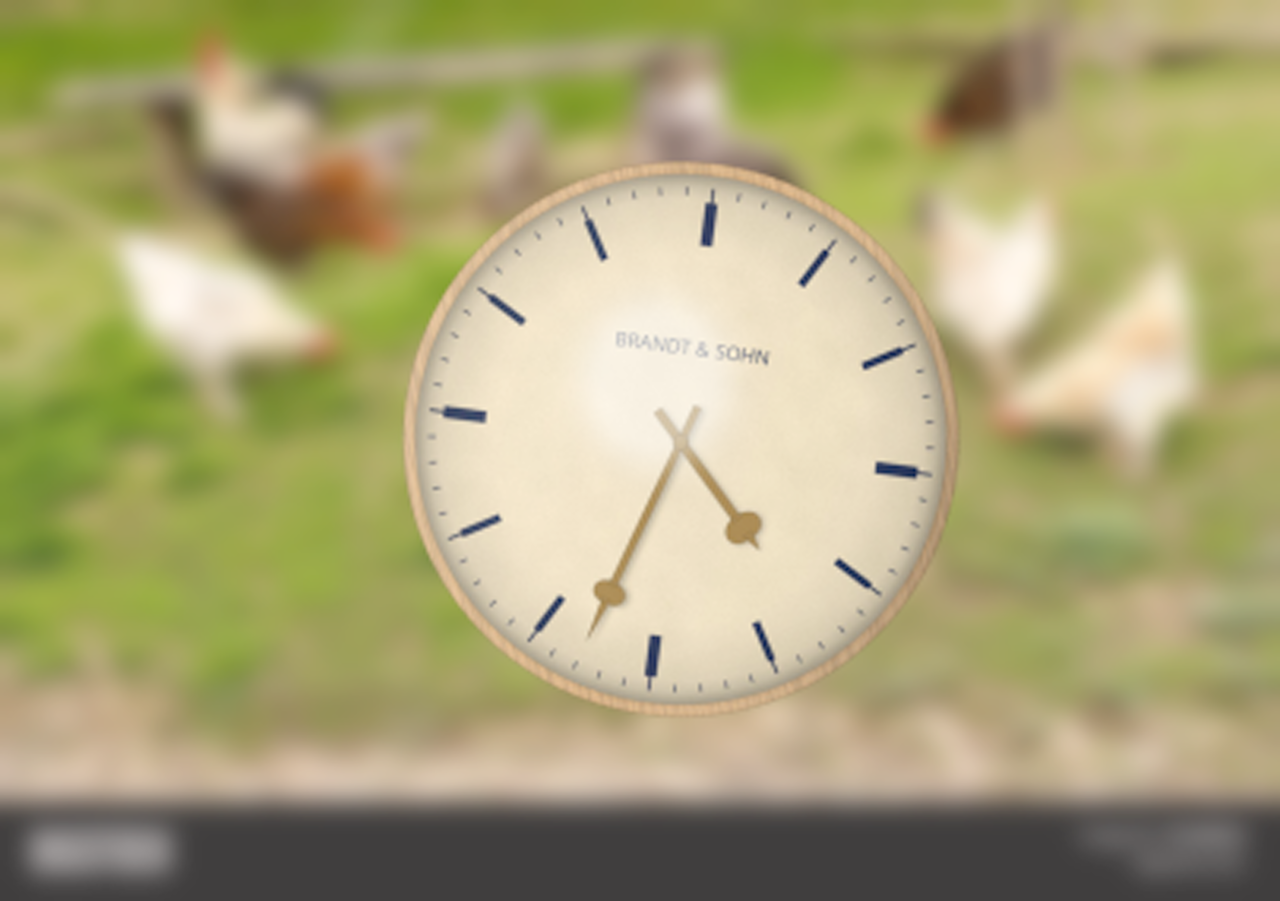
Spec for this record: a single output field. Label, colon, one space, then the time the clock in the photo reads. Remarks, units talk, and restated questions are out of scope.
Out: 4:33
